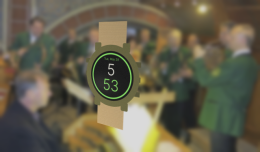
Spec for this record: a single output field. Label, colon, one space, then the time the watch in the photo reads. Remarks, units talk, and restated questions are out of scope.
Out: 5:53
